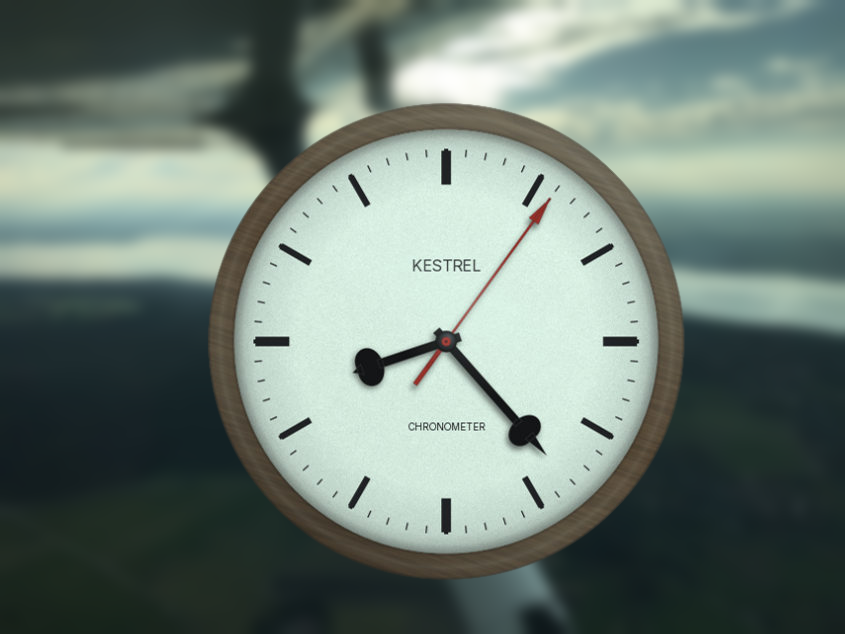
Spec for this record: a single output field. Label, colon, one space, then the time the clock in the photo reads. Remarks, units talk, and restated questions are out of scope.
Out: 8:23:06
